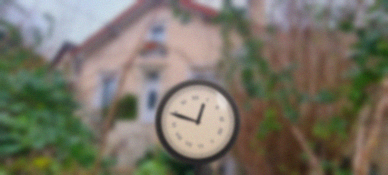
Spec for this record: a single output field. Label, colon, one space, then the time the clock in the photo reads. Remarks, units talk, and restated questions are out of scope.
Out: 12:49
